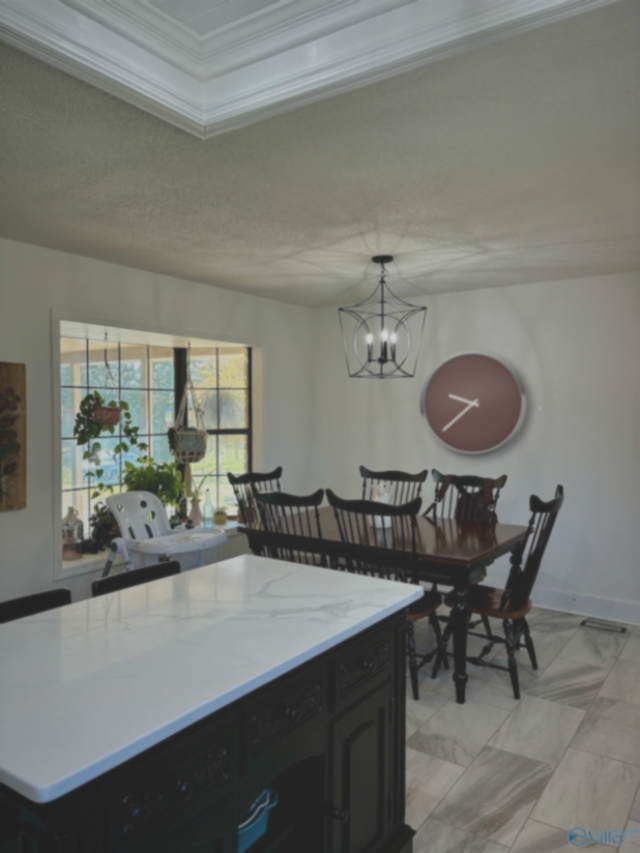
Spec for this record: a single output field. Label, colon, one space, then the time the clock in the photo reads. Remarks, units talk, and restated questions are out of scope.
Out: 9:38
